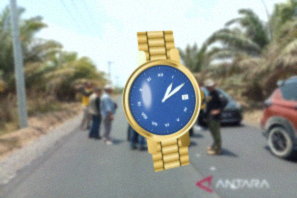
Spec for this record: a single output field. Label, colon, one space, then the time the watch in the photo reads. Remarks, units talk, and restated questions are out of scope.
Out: 1:10
